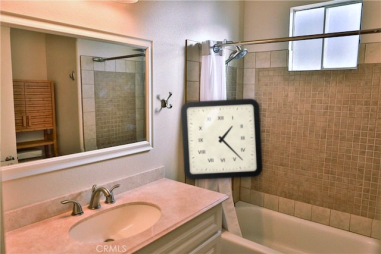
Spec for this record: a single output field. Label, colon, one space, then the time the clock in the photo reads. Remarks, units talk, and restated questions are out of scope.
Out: 1:23
